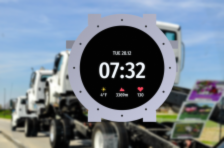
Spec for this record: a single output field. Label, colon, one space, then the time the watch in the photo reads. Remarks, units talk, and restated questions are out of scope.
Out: 7:32
